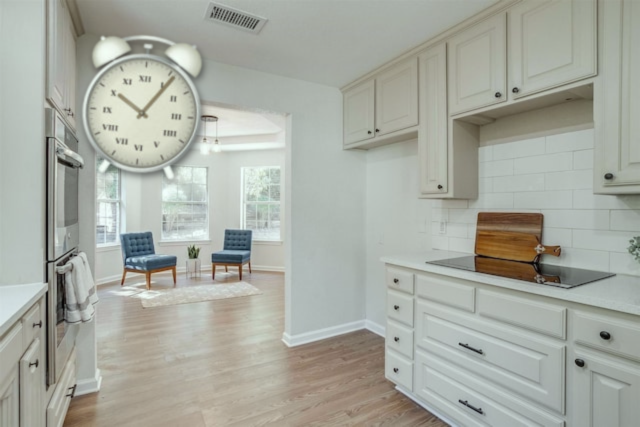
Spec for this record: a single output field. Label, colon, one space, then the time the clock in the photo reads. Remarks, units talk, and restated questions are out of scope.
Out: 10:06
